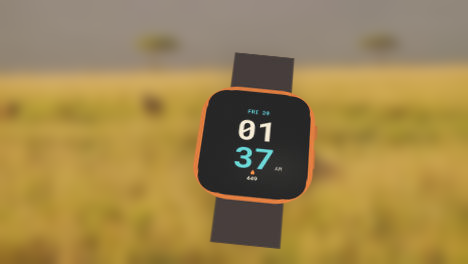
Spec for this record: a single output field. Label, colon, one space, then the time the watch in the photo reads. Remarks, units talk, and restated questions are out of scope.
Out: 1:37
